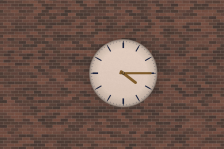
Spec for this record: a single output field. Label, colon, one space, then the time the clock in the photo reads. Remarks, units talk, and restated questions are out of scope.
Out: 4:15
